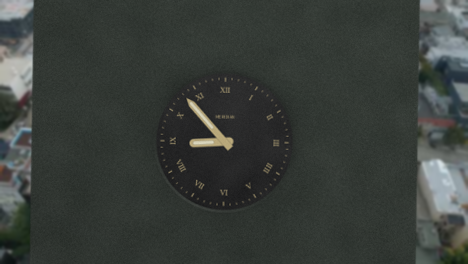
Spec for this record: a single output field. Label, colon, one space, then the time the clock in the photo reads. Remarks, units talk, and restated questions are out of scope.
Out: 8:53
